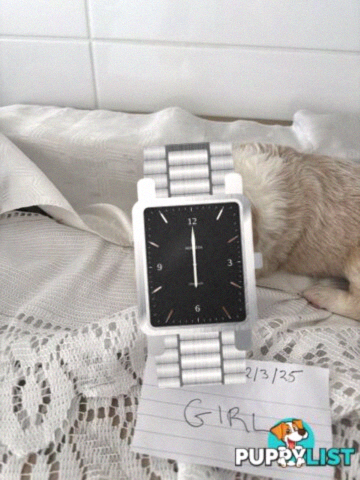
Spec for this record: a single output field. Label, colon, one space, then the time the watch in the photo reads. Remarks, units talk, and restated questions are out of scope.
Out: 6:00
